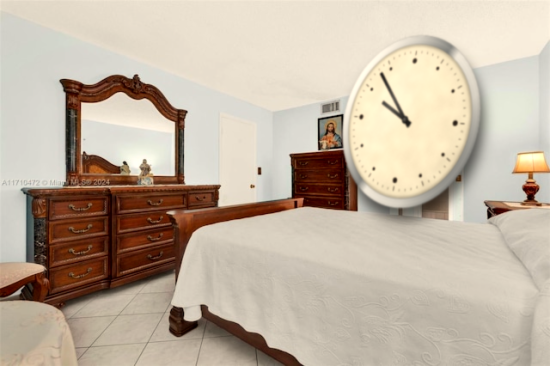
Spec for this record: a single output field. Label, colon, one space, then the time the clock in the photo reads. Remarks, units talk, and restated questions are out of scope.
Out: 9:53
